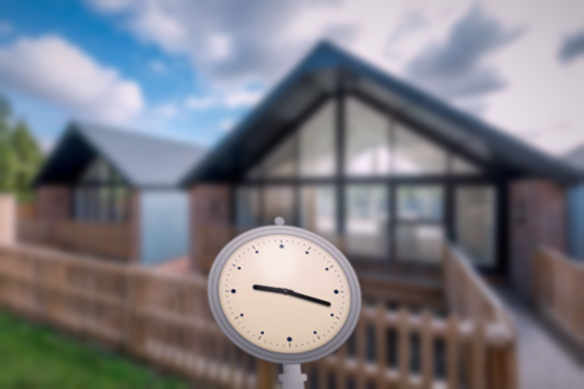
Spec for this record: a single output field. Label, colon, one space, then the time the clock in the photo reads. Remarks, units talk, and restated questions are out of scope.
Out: 9:18
